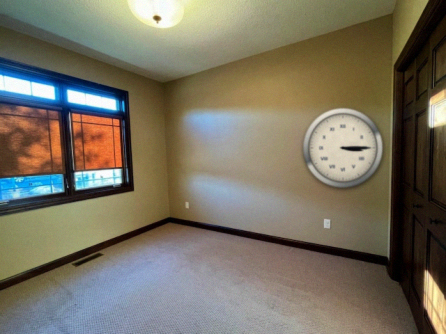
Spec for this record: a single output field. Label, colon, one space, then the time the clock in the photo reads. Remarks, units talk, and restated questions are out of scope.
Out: 3:15
